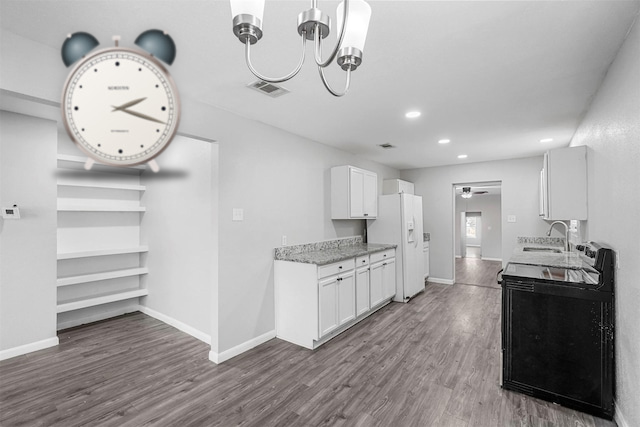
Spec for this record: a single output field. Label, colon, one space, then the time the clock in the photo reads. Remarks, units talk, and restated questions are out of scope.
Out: 2:18
